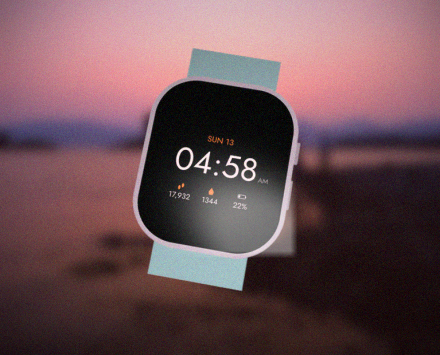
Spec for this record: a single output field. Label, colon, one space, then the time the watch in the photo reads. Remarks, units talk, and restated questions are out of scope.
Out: 4:58
